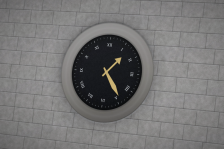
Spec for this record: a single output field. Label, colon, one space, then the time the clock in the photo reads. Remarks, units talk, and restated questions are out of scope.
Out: 1:24
